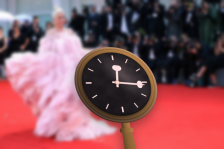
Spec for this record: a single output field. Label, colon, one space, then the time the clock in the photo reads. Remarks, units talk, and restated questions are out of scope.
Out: 12:16
